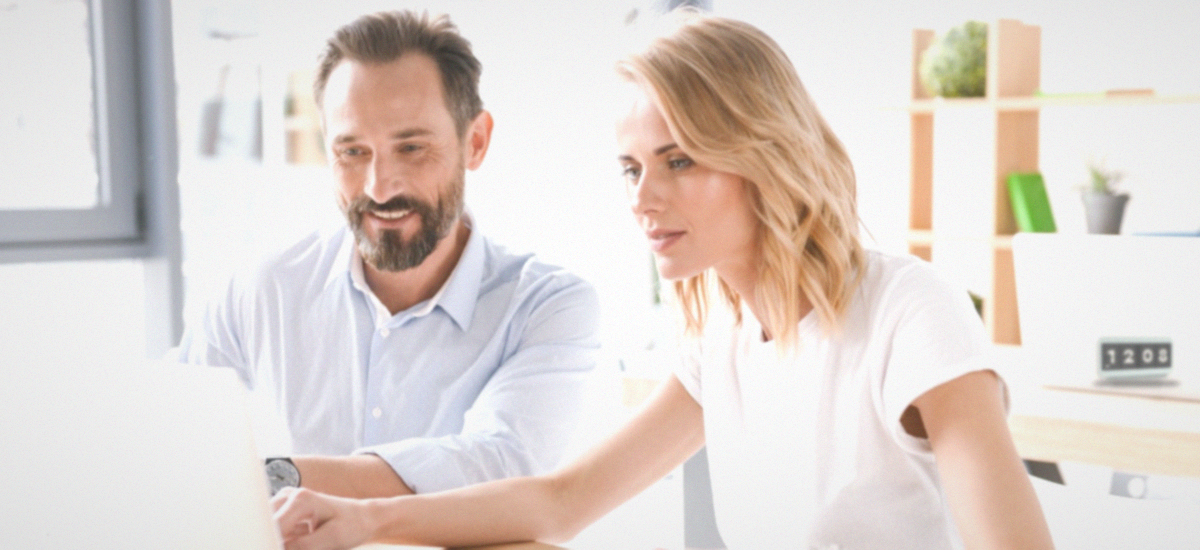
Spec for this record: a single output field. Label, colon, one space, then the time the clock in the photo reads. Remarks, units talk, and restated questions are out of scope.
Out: 12:08
